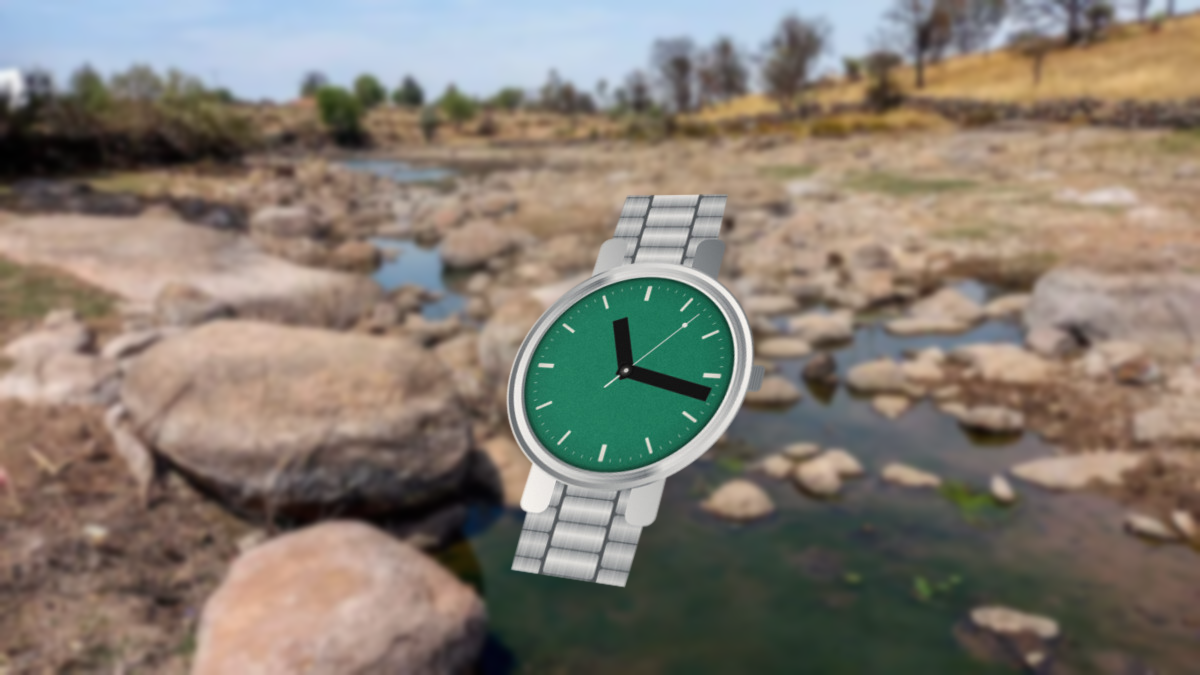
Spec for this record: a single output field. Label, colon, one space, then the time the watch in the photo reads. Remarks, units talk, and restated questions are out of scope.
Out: 11:17:07
